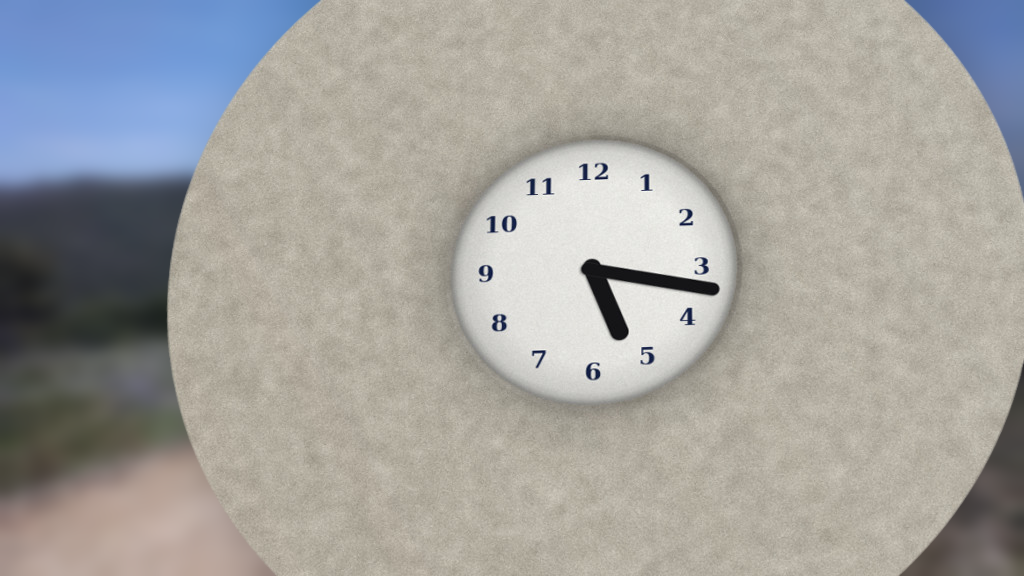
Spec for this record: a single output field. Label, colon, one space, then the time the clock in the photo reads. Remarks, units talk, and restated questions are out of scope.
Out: 5:17
